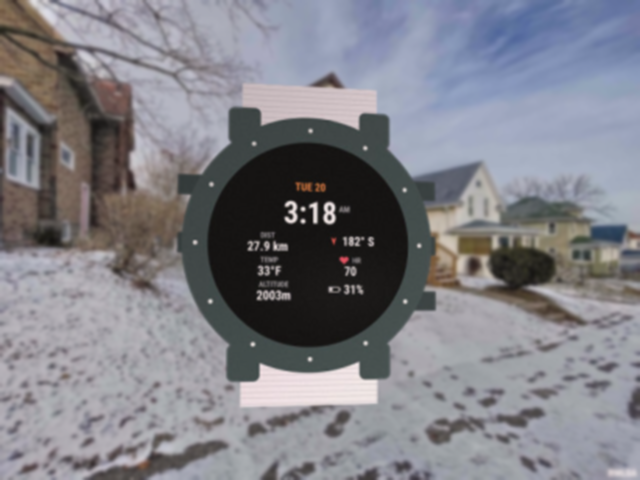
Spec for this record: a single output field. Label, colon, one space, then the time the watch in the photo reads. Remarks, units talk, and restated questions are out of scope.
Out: 3:18
